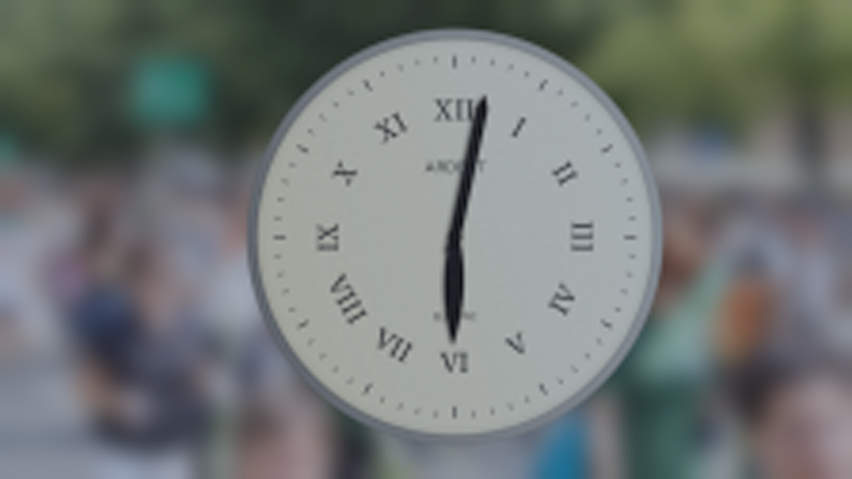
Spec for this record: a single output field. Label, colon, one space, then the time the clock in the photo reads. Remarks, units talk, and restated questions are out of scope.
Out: 6:02
